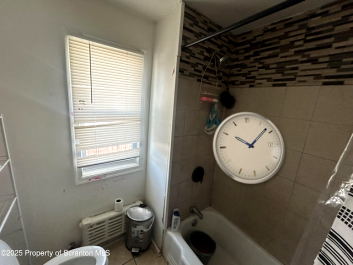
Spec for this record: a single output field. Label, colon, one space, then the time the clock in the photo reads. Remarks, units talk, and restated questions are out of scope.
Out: 10:08
